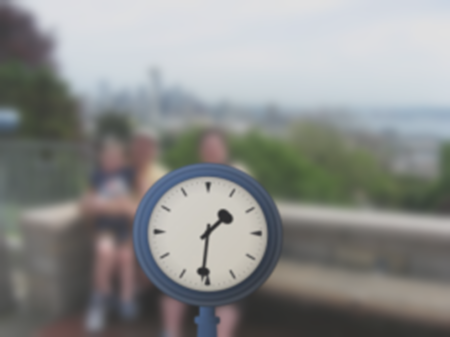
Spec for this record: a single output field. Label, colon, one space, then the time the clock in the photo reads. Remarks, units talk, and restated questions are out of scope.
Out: 1:31
